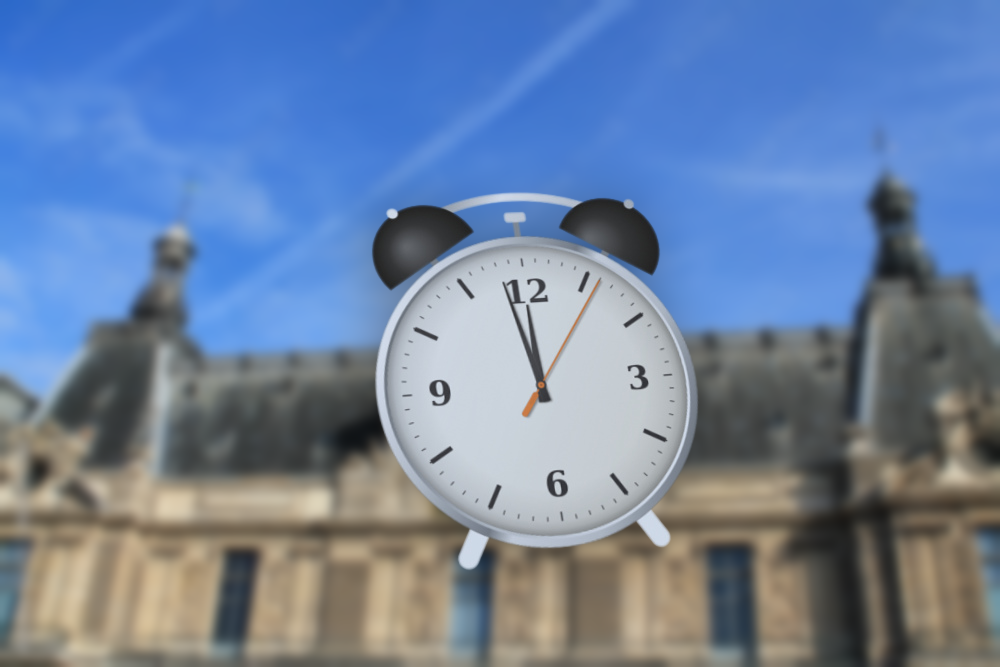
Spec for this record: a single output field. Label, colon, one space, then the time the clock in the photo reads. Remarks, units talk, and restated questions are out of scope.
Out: 11:58:06
